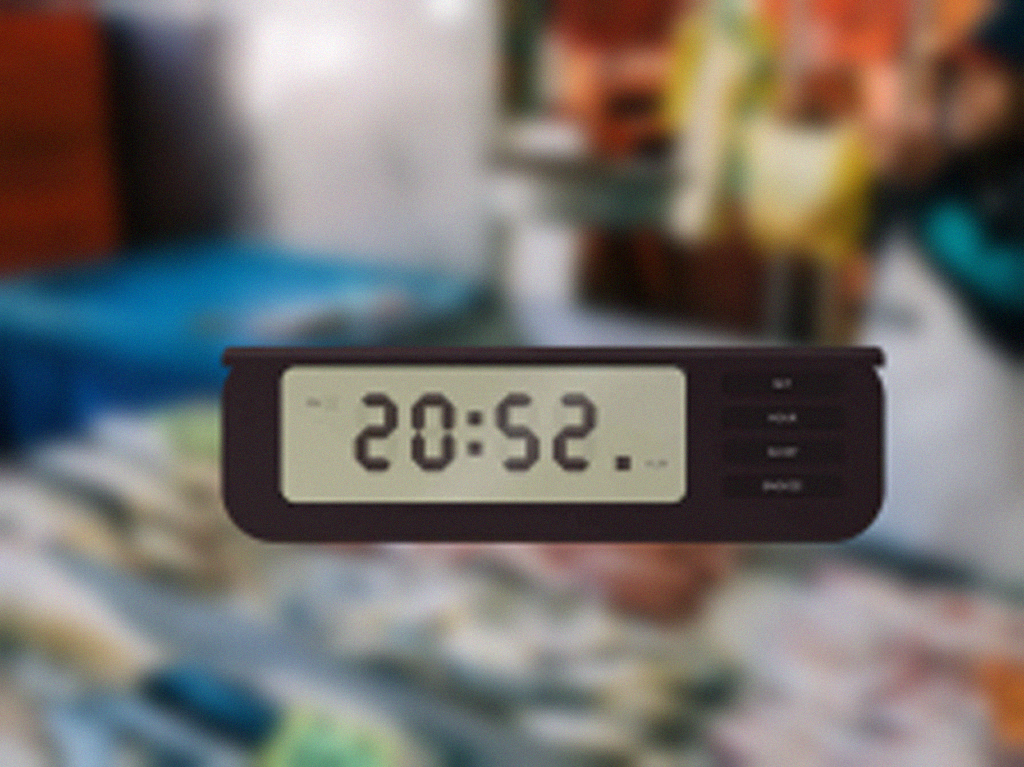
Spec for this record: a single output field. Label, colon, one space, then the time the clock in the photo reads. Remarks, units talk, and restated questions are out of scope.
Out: 20:52
